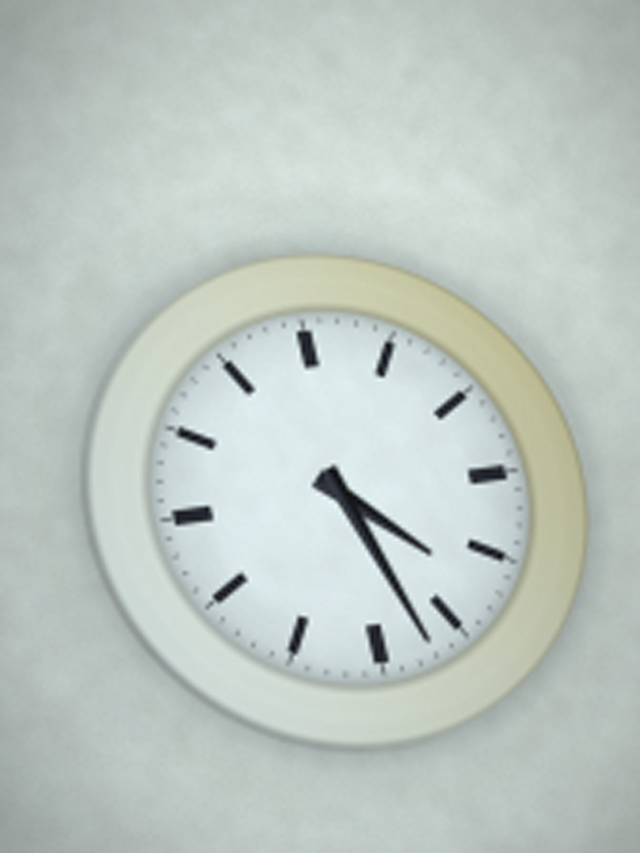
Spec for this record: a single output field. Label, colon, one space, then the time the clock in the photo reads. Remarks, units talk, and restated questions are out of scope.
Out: 4:27
